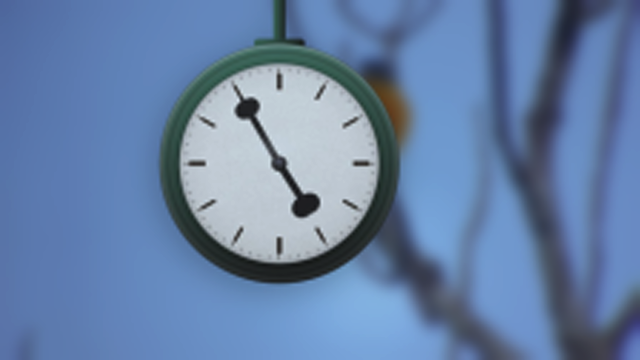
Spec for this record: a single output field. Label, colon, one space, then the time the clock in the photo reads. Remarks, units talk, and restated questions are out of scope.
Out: 4:55
